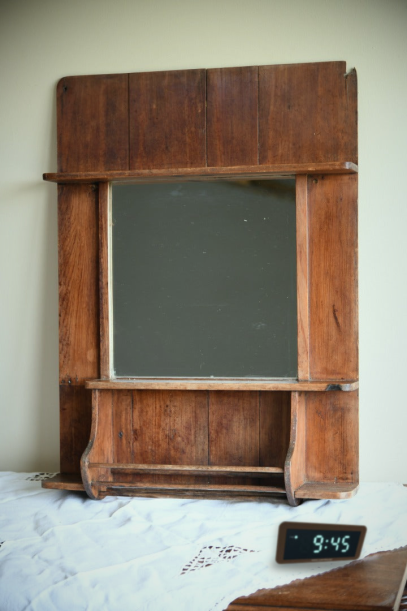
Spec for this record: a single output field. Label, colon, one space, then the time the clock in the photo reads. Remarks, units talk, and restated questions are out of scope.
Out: 9:45
